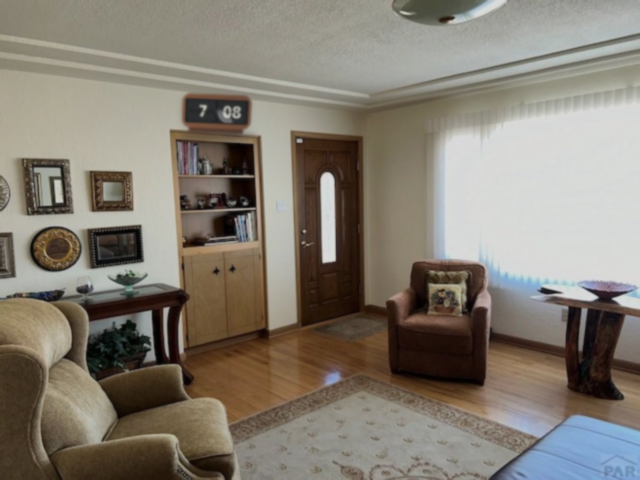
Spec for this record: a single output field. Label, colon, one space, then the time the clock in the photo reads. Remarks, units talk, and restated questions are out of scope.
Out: 7:08
